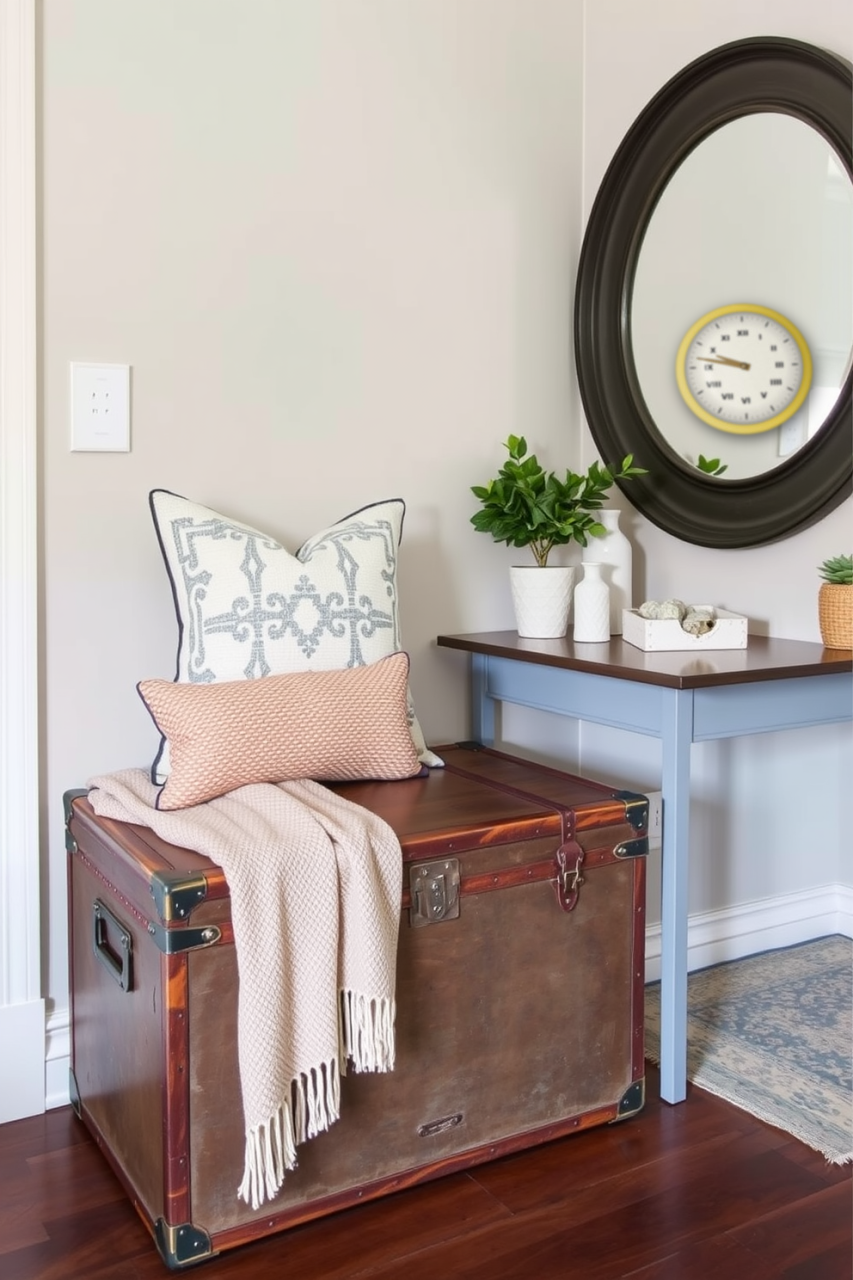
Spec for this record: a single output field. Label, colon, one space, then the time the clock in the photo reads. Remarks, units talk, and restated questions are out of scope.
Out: 9:47
